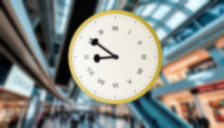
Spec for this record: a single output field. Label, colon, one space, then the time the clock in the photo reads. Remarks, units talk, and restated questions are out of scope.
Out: 8:51
